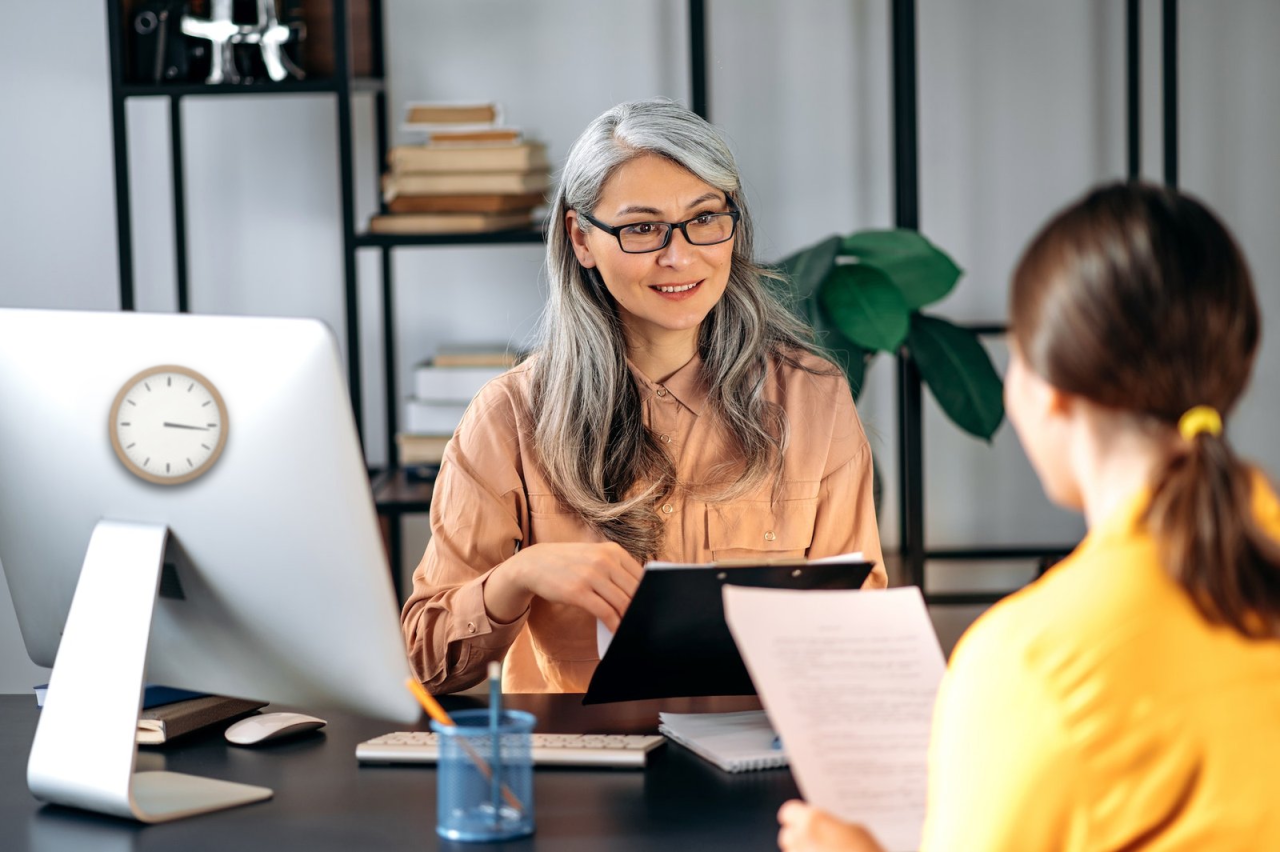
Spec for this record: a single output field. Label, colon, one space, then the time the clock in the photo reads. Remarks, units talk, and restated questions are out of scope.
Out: 3:16
